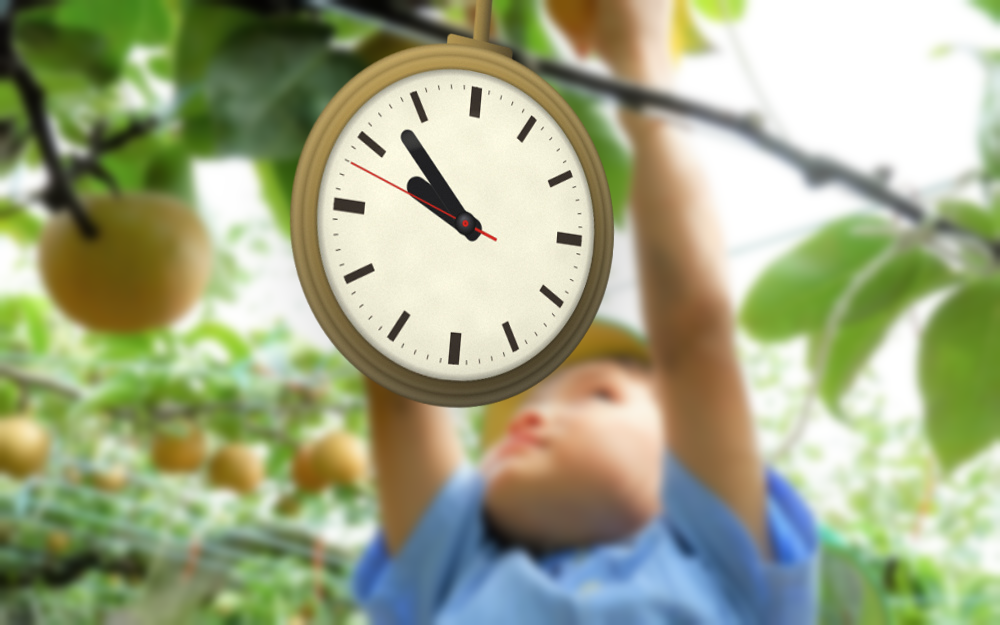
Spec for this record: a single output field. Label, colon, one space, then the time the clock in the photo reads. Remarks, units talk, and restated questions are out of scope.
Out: 9:52:48
